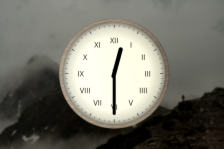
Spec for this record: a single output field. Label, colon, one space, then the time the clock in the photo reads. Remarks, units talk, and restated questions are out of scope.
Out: 12:30
